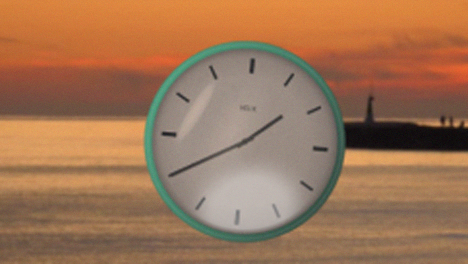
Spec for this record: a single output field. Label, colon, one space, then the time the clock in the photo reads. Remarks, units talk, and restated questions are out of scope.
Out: 1:40
